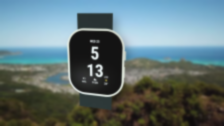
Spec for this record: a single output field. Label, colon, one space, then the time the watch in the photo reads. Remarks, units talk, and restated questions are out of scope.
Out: 5:13
